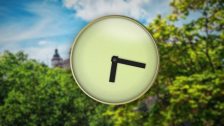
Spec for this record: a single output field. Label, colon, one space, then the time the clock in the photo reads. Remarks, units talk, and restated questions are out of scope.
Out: 6:17
